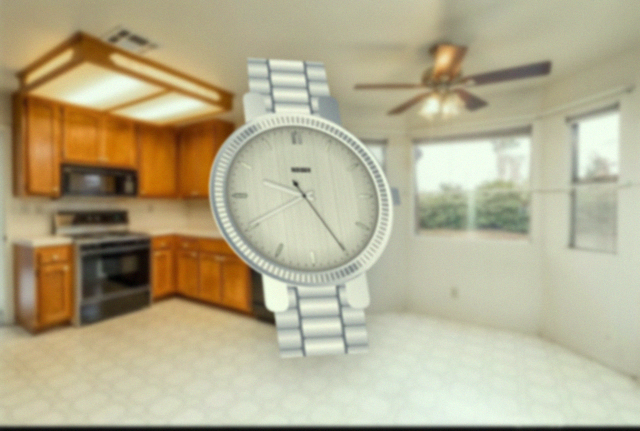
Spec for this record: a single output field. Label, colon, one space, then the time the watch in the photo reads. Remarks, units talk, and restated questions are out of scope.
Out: 9:40:25
